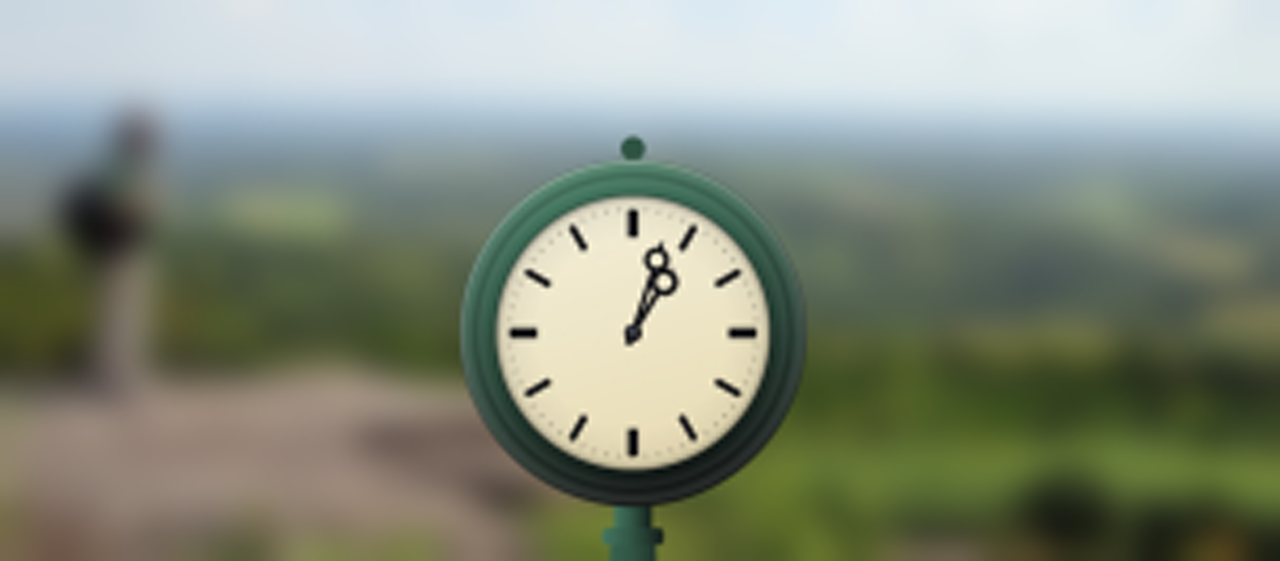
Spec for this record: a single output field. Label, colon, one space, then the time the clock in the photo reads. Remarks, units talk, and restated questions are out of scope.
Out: 1:03
